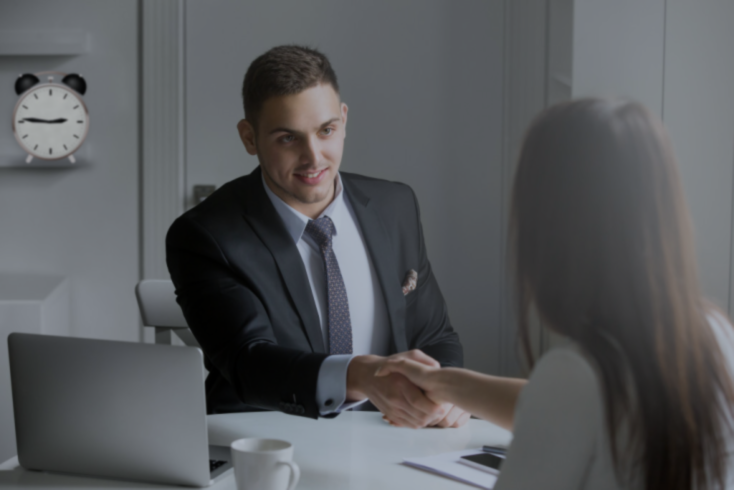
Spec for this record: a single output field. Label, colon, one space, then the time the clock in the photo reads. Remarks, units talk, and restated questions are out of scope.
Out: 2:46
